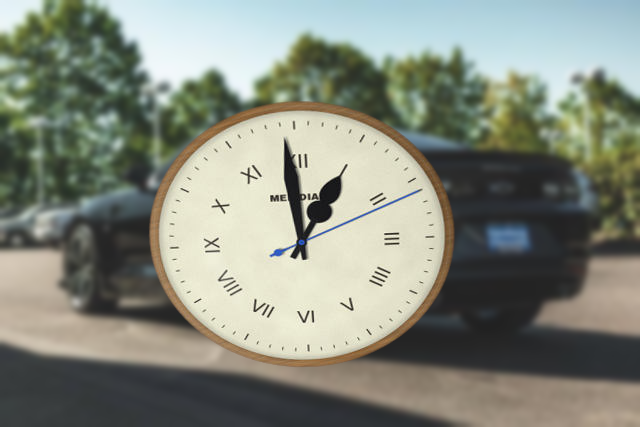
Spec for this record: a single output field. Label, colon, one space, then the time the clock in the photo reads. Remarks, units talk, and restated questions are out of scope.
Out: 12:59:11
